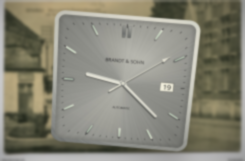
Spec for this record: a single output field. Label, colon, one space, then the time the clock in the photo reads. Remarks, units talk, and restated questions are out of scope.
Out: 9:22:09
